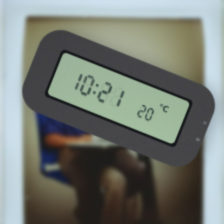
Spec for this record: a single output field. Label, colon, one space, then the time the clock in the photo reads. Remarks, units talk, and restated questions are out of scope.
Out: 10:21
